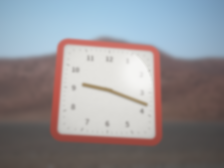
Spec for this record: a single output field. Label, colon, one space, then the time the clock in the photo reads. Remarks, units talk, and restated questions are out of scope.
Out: 9:18
